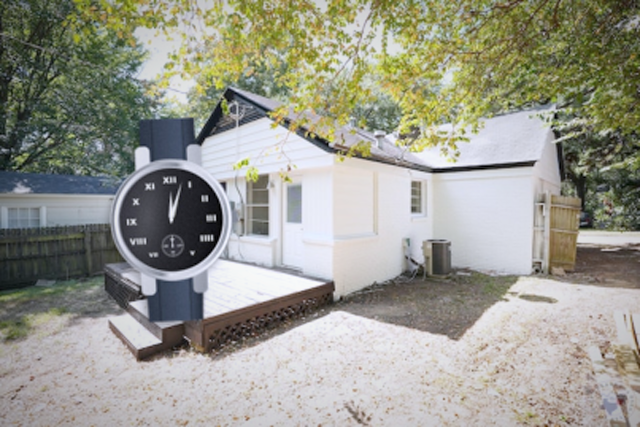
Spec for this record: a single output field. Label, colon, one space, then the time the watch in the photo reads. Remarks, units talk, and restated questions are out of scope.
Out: 12:03
